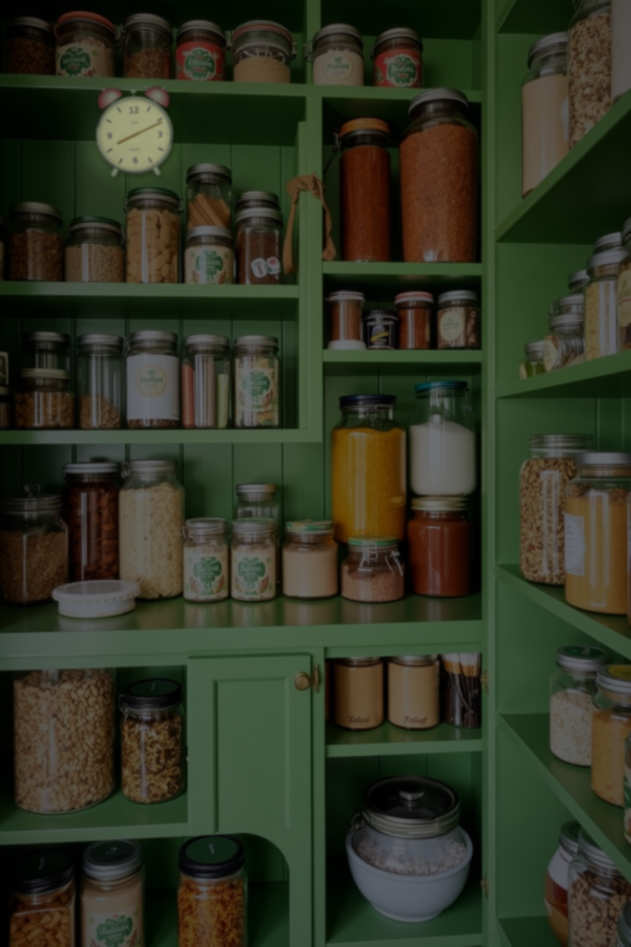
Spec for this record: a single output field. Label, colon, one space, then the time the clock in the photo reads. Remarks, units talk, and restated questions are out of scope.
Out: 8:11
